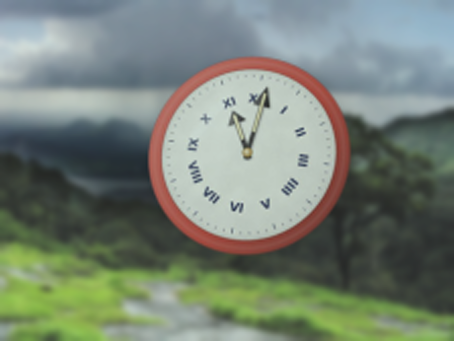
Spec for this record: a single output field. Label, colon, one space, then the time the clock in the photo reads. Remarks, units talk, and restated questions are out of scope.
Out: 11:01
